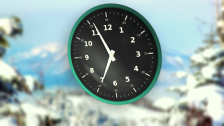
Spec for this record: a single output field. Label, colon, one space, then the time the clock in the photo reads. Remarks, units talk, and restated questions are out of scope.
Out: 6:56
